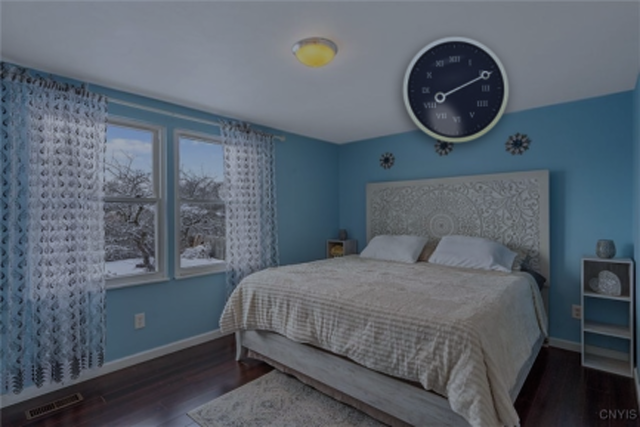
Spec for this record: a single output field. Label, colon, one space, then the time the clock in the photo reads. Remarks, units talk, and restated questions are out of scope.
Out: 8:11
